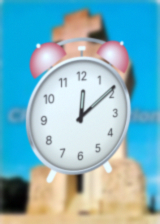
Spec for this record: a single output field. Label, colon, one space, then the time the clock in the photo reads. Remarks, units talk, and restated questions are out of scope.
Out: 12:09
